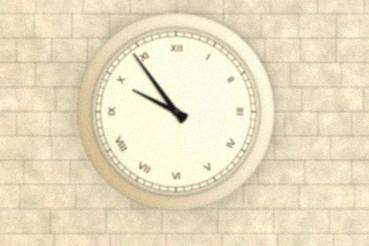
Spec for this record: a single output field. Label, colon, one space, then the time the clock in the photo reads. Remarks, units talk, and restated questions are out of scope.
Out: 9:54
